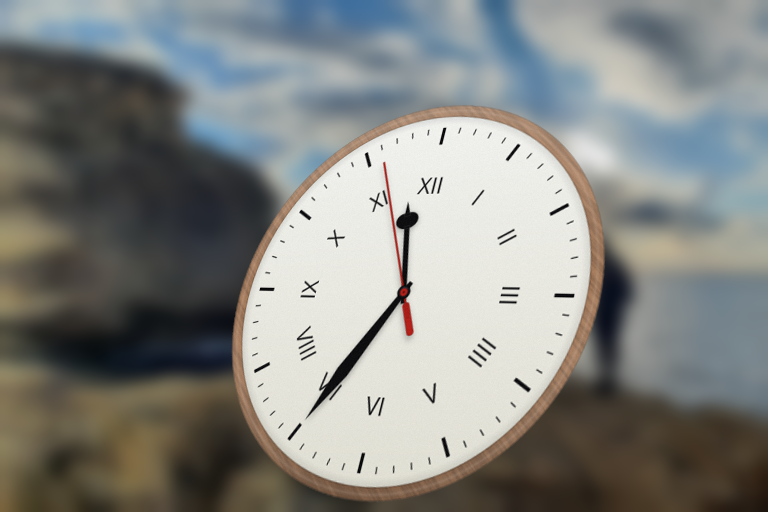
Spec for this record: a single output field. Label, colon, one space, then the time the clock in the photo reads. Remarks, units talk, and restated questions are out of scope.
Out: 11:34:56
